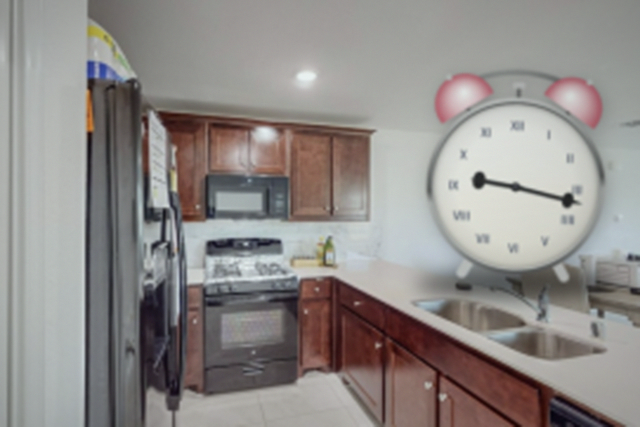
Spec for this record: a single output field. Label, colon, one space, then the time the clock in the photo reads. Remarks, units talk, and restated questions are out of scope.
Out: 9:17
